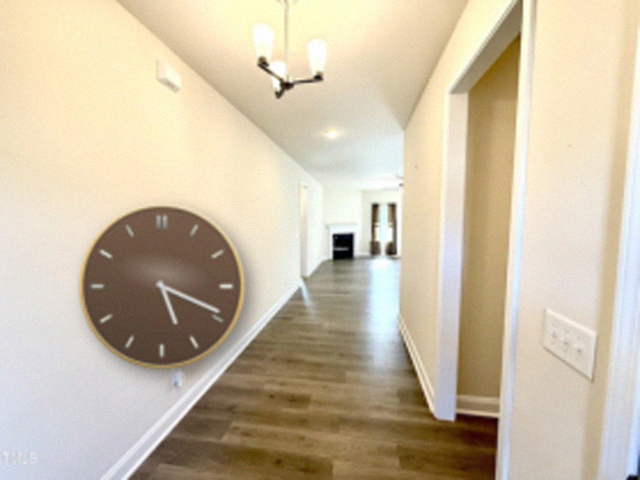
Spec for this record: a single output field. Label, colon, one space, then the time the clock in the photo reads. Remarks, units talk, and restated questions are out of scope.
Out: 5:19
